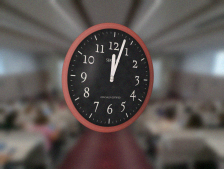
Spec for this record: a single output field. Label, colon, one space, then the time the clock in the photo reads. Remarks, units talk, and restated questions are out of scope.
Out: 12:03
